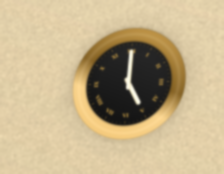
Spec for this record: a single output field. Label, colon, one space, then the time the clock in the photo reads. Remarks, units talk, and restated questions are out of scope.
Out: 5:00
